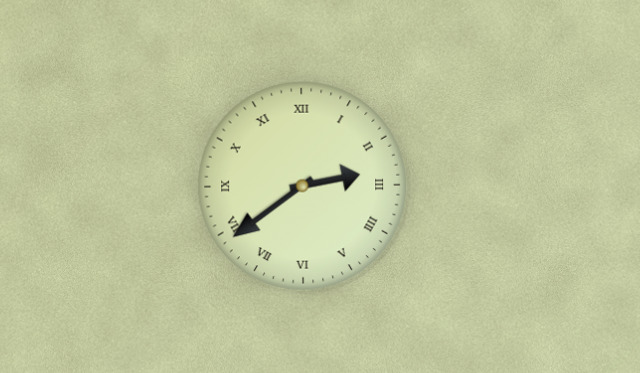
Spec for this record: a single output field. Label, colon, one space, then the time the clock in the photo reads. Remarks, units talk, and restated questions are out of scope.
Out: 2:39
